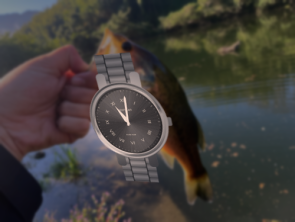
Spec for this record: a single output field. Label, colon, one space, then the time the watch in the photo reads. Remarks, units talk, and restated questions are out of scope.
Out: 11:01
